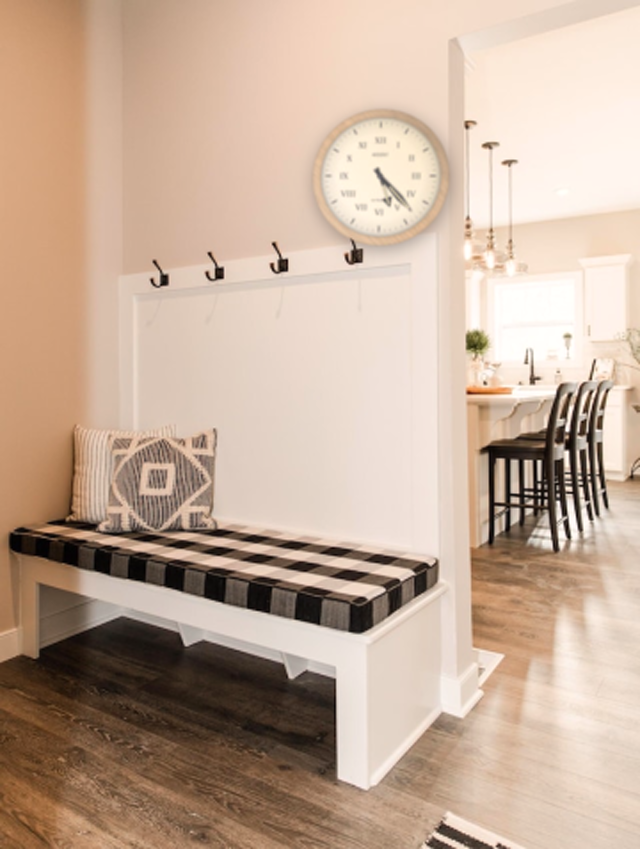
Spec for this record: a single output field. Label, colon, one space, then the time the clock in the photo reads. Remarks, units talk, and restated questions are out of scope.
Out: 5:23
